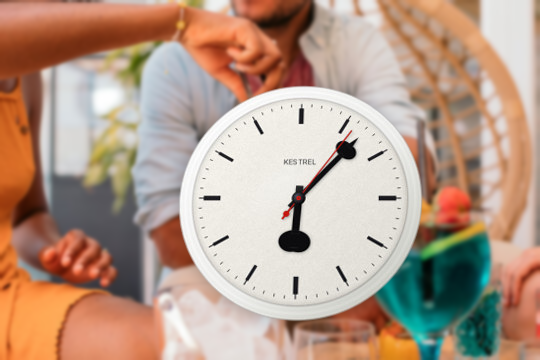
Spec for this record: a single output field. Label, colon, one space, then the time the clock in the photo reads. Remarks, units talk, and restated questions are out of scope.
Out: 6:07:06
